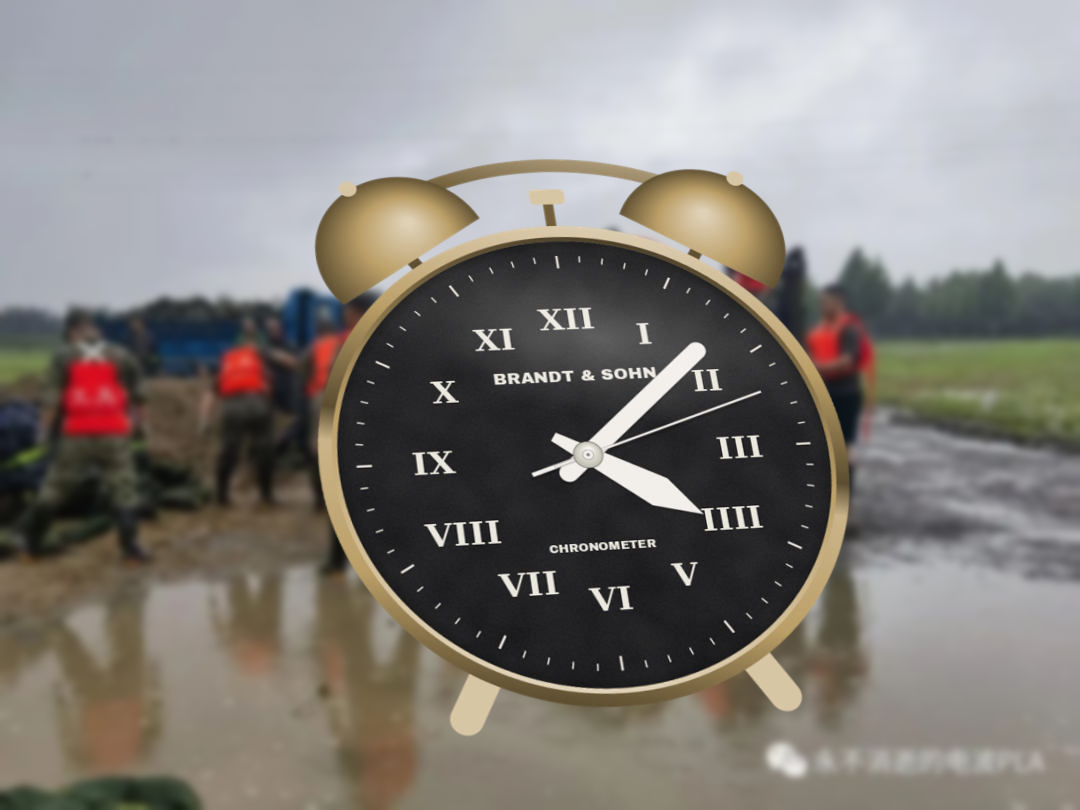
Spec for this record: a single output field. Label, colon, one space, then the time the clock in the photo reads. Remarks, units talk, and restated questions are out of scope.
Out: 4:08:12
